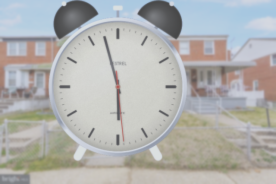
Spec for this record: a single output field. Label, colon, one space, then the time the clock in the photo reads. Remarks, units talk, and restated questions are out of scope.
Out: 5:57:29
